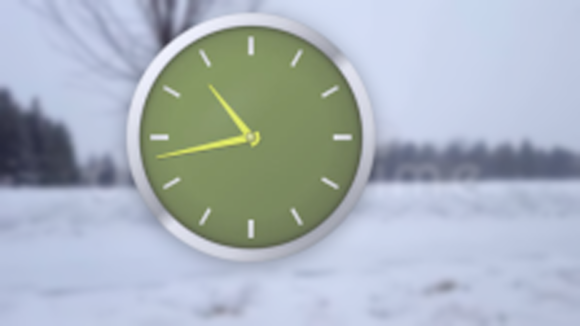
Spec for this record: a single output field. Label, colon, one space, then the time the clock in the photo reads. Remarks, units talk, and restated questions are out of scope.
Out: 10:43
